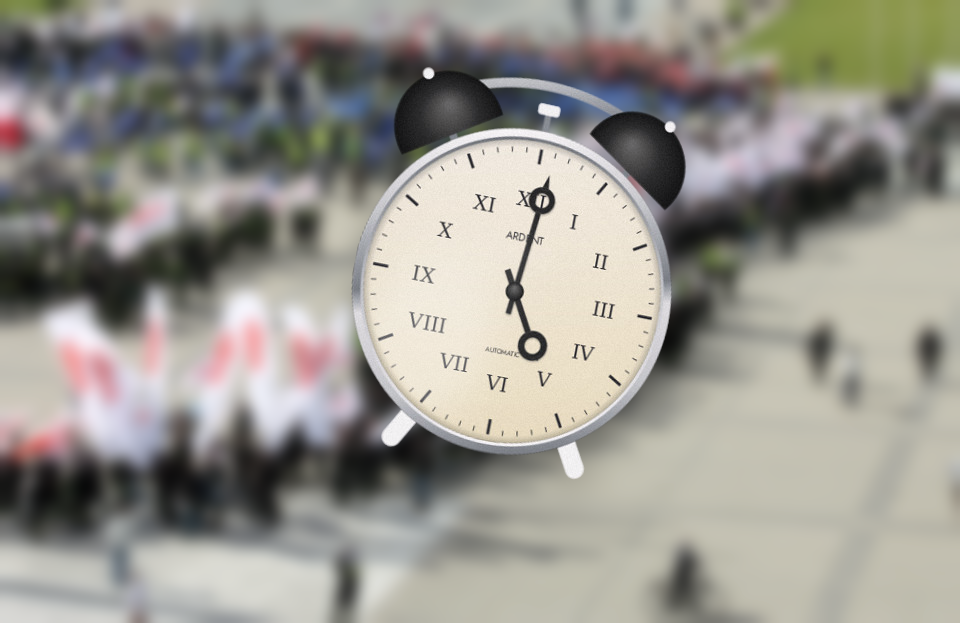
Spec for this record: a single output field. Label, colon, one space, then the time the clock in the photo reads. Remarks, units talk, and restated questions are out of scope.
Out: 5:01
